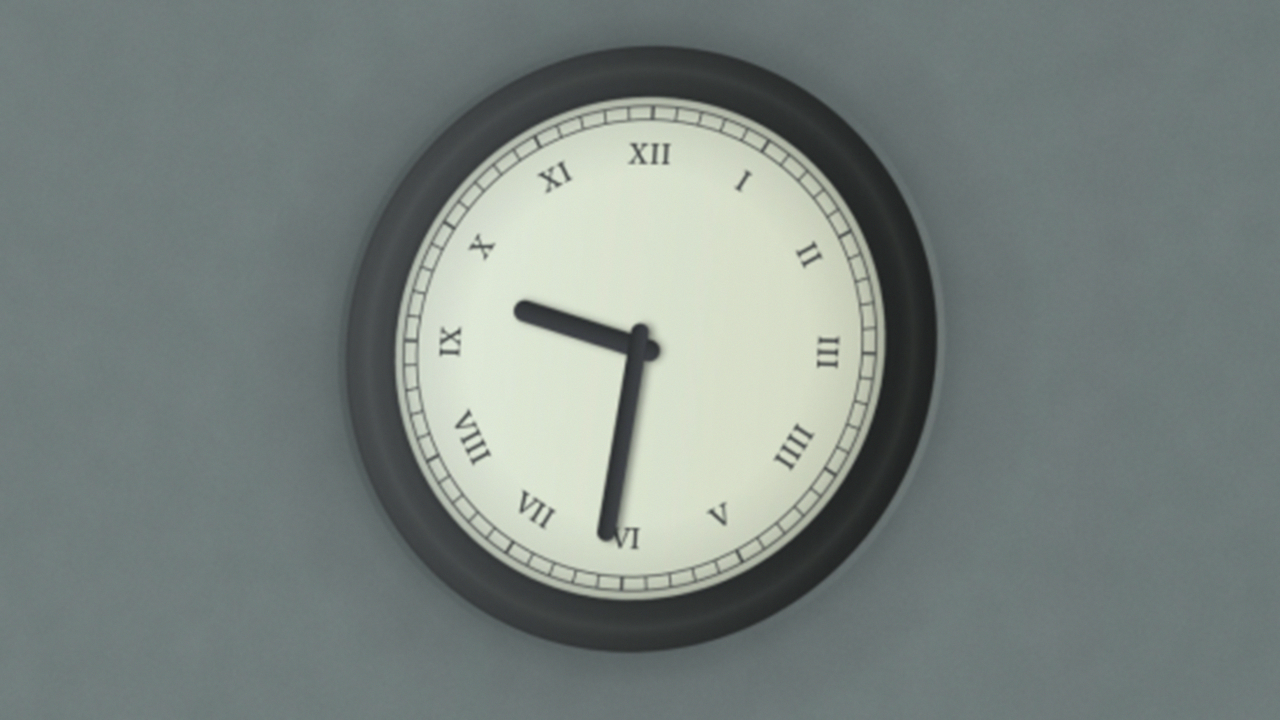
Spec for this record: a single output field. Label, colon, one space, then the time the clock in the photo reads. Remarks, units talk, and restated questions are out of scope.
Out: 9:31
